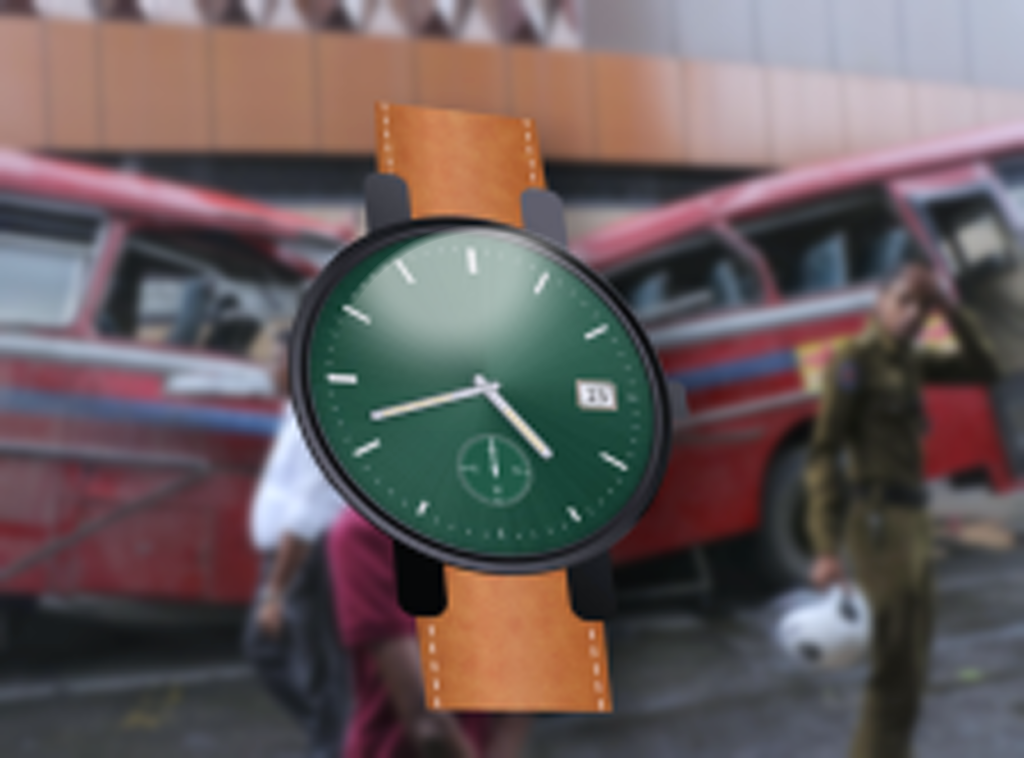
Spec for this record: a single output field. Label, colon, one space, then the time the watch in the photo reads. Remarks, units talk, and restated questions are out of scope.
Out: 4:42
